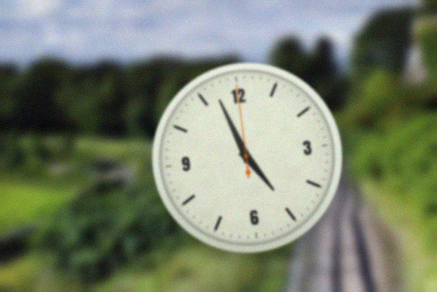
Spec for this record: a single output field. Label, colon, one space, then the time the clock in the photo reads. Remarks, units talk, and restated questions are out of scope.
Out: 4:57:00
